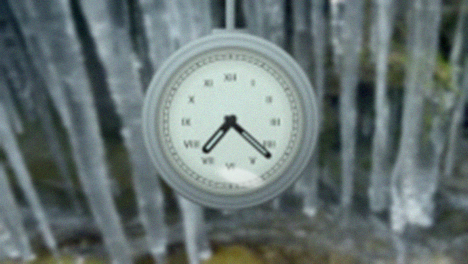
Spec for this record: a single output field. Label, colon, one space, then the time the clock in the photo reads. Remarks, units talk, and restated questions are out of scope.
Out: 7:22
